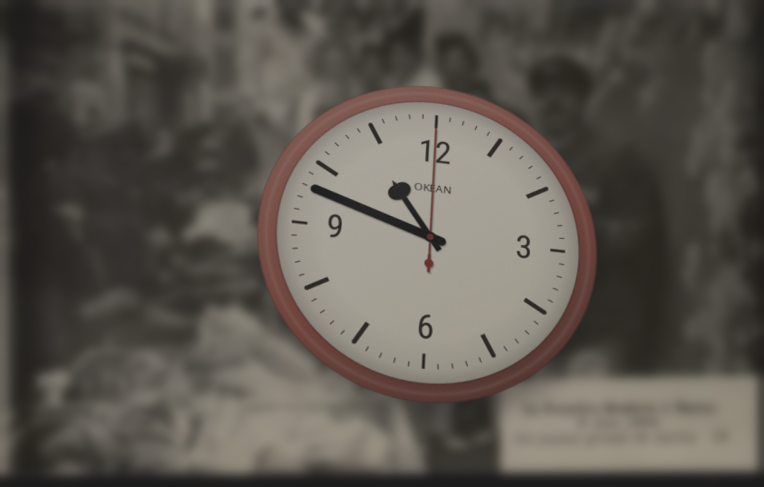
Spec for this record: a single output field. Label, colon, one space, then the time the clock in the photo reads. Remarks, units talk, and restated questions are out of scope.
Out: 10:48:00
